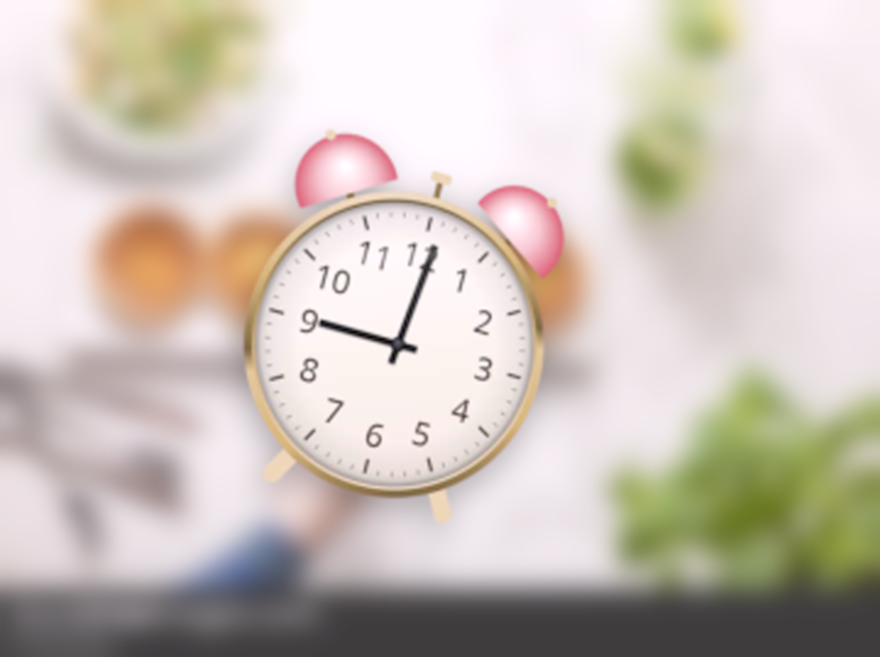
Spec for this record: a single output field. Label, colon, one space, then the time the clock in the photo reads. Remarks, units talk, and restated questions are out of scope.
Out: 9:01
